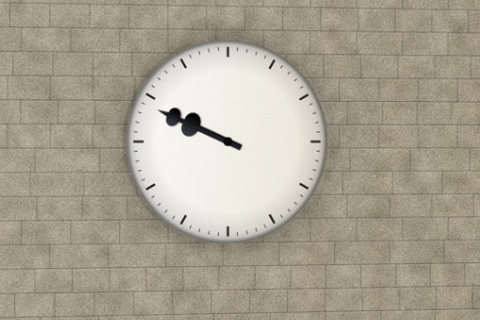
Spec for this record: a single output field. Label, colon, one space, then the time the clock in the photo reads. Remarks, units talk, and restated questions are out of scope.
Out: 9:49
